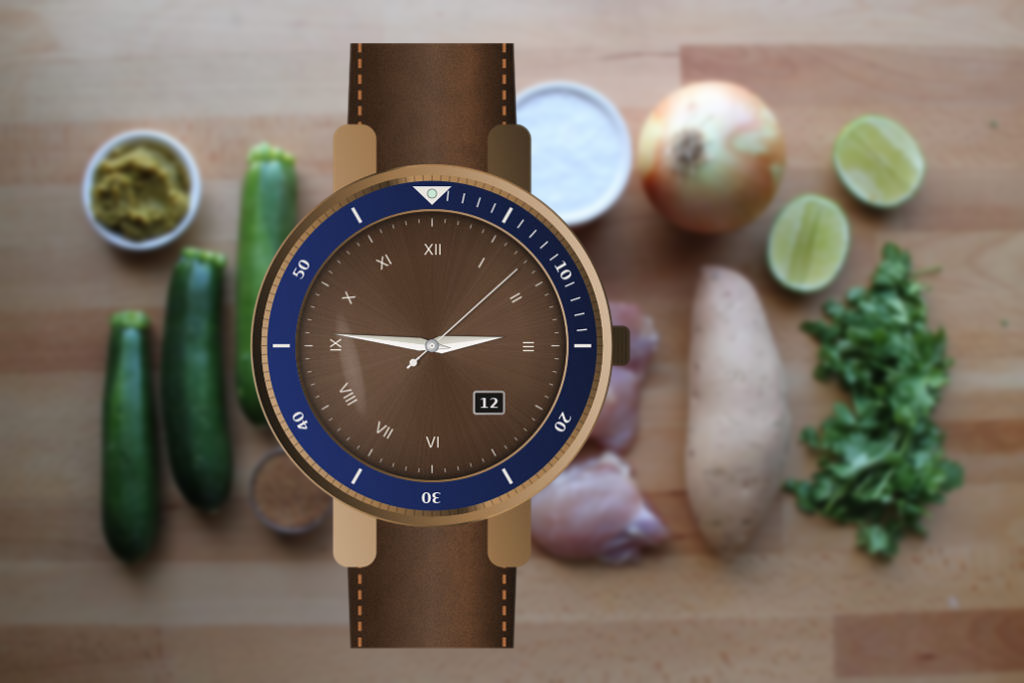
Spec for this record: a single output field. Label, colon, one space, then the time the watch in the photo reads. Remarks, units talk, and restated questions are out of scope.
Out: 2:46:08
